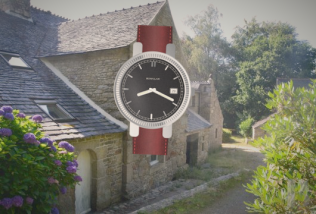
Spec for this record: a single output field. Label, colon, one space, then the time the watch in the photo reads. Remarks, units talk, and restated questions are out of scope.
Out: 8:19
